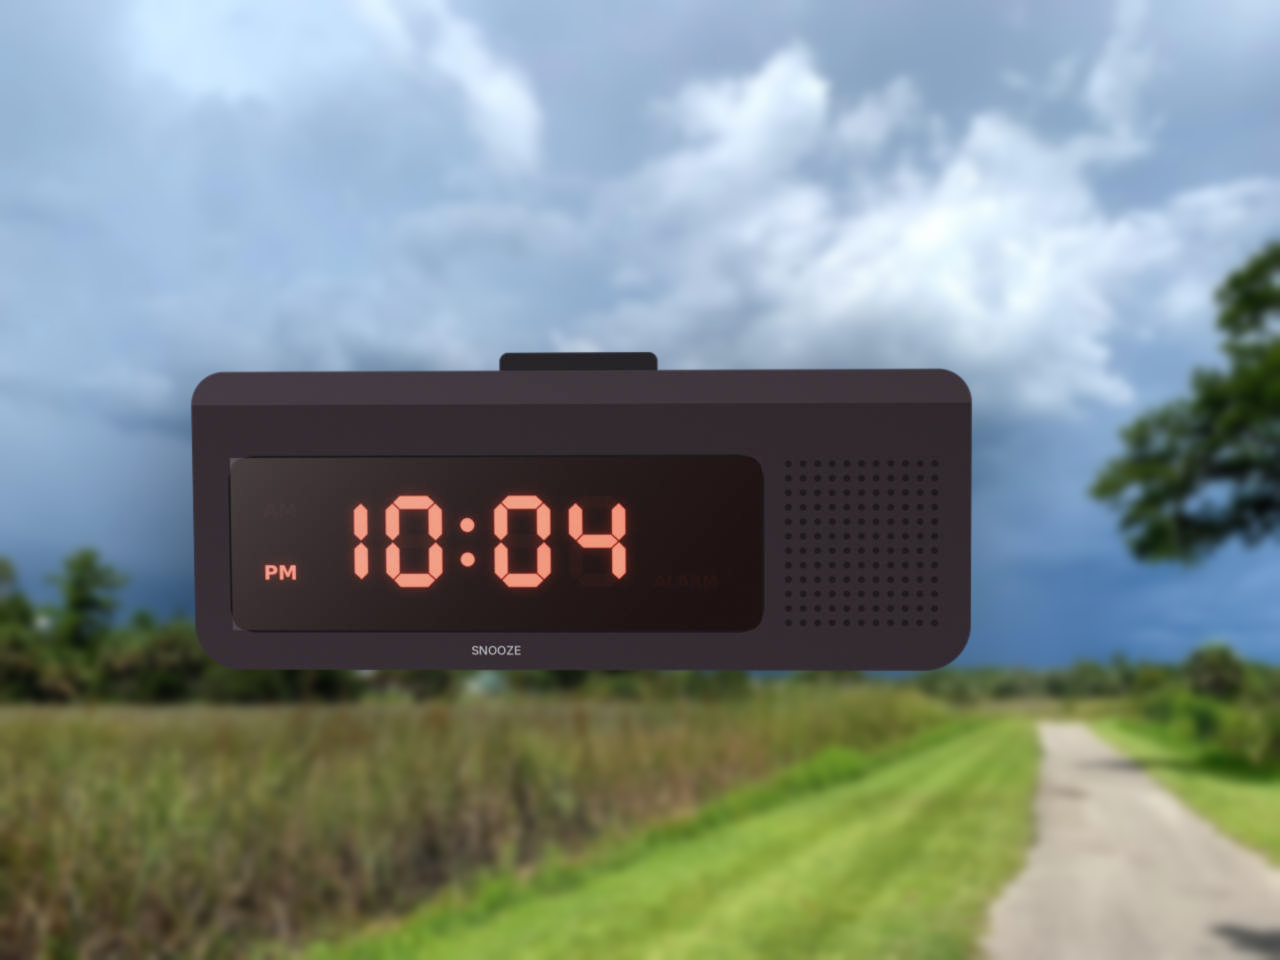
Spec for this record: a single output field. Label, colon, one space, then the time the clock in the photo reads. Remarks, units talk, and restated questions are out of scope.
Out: 10:04
